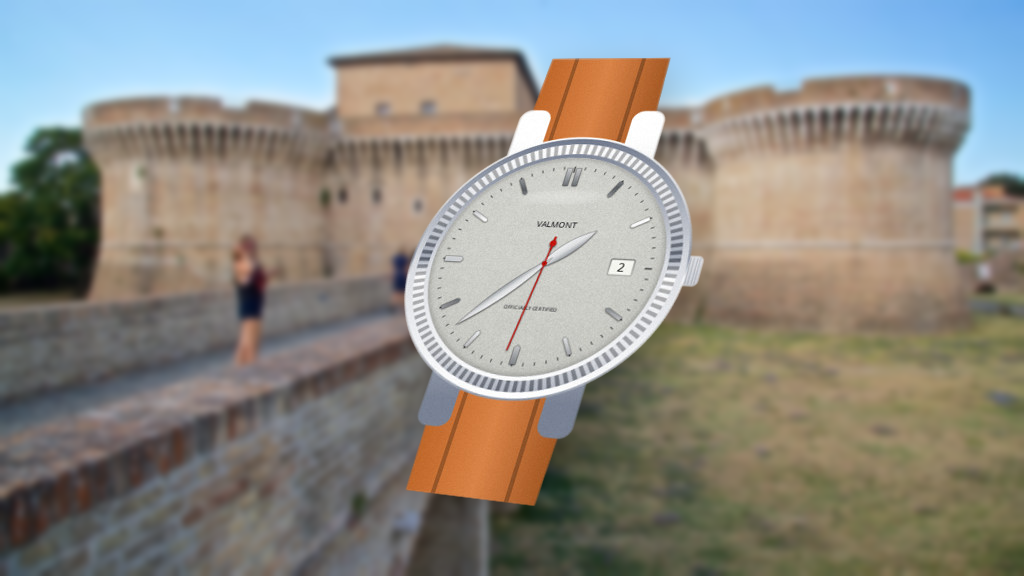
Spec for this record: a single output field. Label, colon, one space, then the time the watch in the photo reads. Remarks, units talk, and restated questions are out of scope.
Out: 1:37:31
